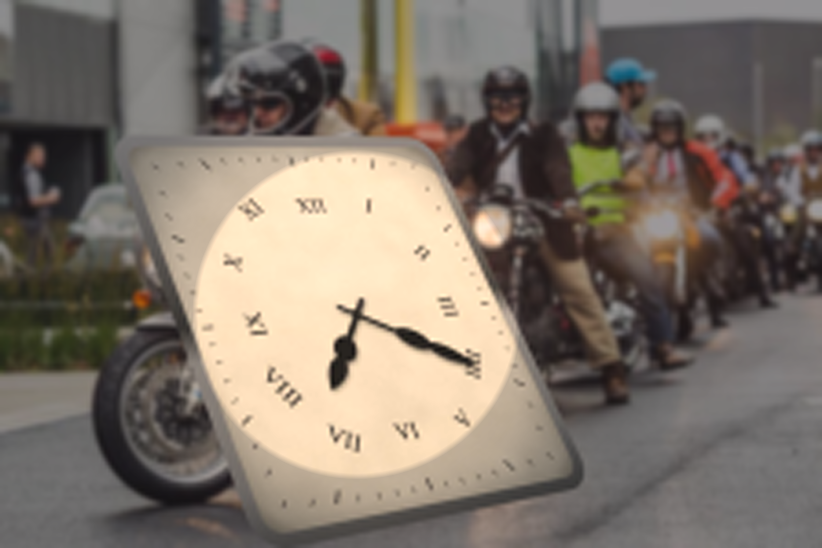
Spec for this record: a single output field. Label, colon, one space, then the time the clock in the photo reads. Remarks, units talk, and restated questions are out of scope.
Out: 7:20
